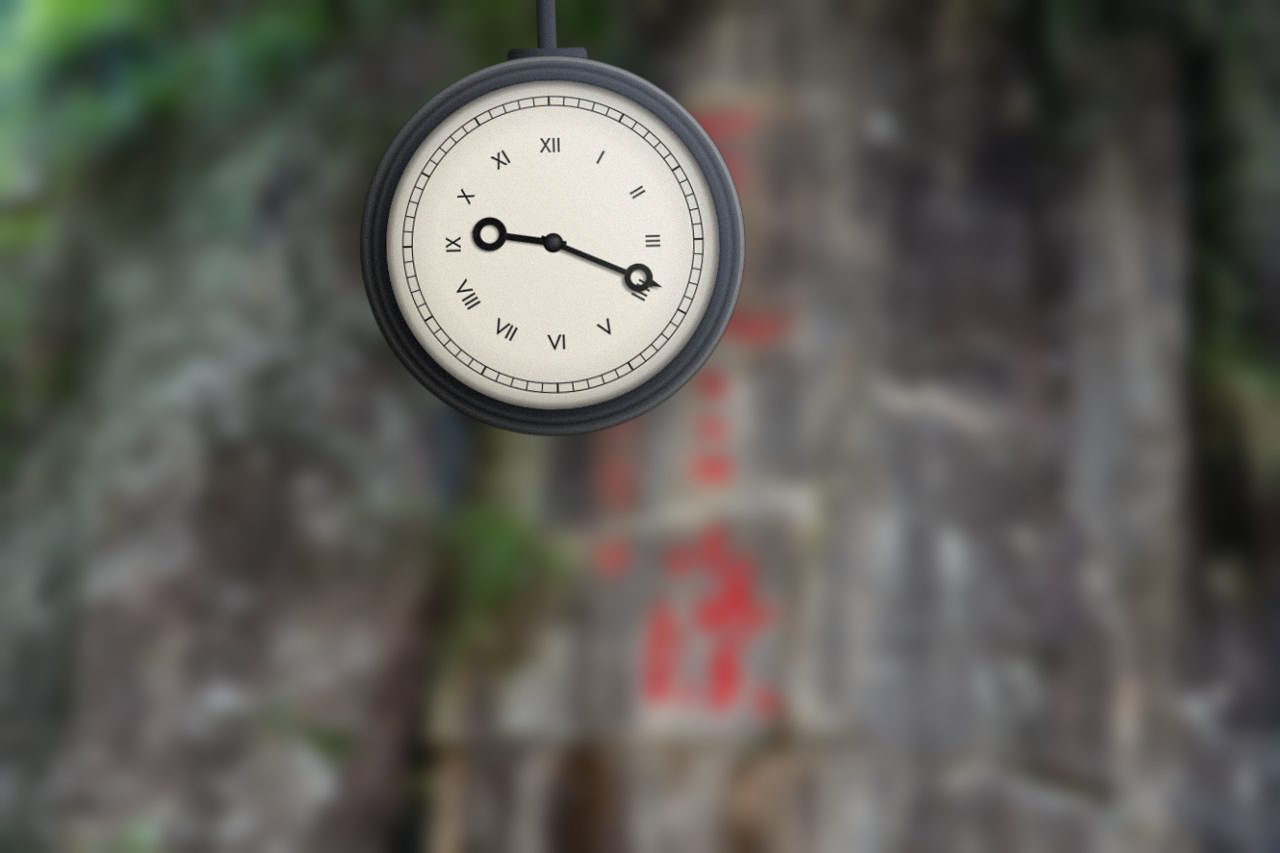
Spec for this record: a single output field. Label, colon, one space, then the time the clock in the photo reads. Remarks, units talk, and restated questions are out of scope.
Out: 9:19
